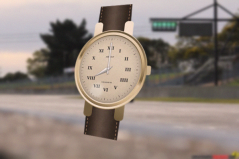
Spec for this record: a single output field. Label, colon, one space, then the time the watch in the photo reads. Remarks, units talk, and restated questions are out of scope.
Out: 8:00
